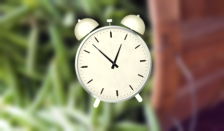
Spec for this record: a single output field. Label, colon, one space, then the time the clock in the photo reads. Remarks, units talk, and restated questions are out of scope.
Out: 12:53
